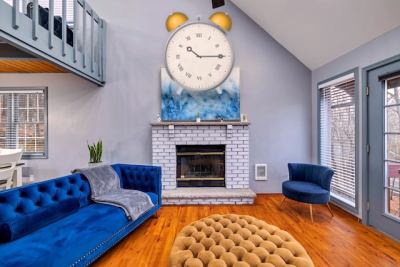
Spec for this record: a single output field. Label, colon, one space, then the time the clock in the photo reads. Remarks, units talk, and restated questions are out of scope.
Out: 10:15
